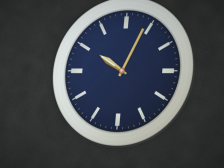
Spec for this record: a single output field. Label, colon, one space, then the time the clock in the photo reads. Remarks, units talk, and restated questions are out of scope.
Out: 10:04
